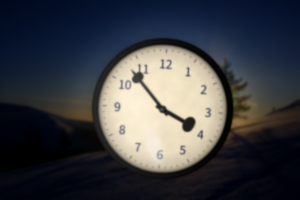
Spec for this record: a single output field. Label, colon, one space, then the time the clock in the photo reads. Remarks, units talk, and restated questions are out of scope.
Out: 3:53
